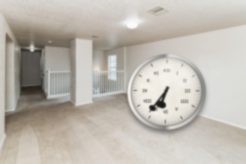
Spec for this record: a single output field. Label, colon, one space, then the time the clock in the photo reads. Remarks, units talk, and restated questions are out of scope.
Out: 6:36
